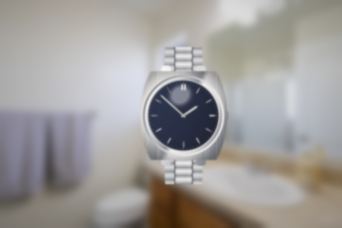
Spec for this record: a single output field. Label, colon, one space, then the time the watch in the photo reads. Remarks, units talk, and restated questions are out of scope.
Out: 1:52
